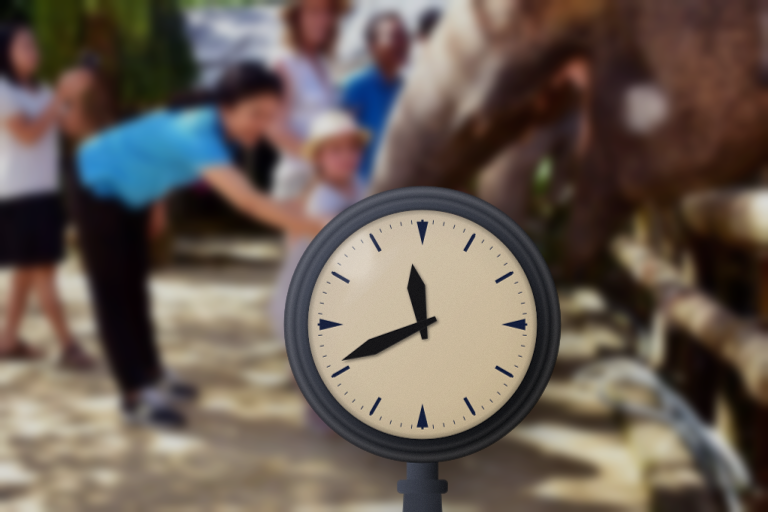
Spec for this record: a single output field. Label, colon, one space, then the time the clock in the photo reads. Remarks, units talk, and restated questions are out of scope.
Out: 11:41
